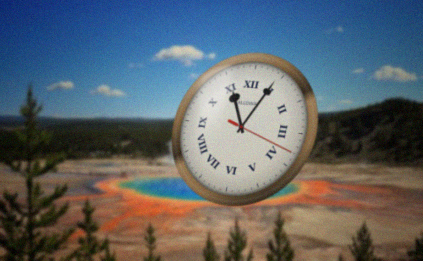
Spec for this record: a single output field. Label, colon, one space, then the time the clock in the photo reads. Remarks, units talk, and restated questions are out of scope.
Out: 11:04:18
